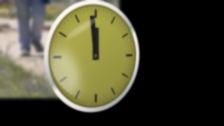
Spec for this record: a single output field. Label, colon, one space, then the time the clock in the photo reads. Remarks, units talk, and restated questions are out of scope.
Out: 11:59
